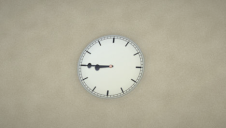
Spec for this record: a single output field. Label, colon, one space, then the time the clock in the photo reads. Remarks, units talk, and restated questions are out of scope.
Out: 8:45
